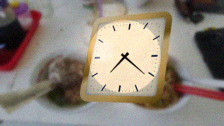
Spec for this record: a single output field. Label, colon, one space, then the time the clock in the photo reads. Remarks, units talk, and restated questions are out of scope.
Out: 7:21
